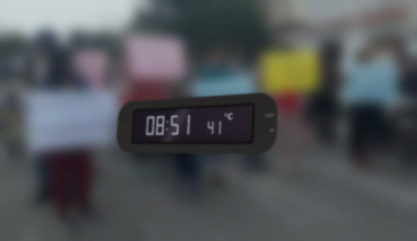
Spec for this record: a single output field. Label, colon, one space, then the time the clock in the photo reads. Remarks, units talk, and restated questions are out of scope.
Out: 8:51
